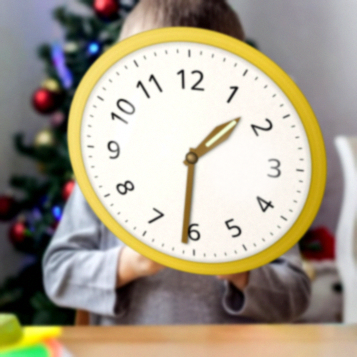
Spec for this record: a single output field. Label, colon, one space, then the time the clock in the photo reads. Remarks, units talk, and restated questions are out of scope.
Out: 1:31
